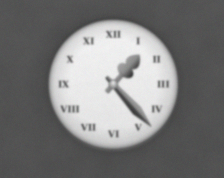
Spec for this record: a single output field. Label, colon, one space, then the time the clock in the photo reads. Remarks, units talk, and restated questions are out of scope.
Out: 1:23
